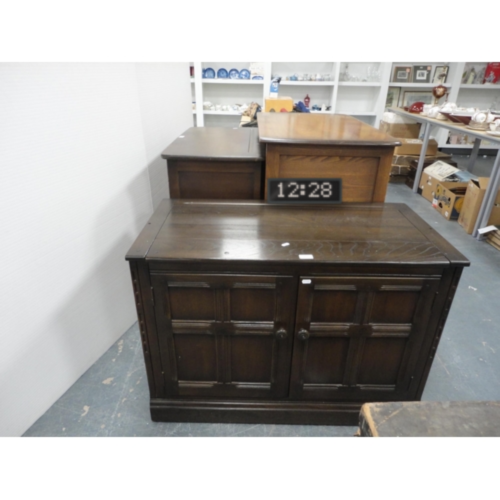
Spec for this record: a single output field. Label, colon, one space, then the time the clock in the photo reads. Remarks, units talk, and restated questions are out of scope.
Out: 12:28
